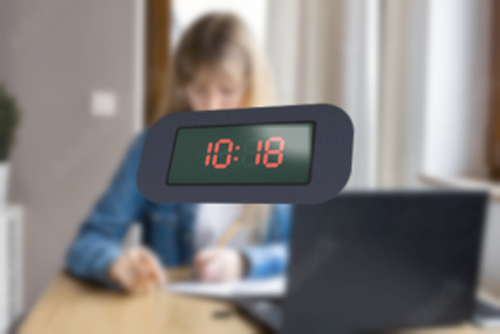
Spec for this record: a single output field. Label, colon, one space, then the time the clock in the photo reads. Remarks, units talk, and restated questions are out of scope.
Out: 10:18
